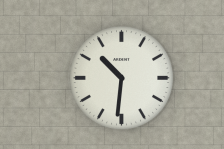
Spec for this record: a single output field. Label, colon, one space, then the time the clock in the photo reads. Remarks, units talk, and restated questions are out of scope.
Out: 10:31
